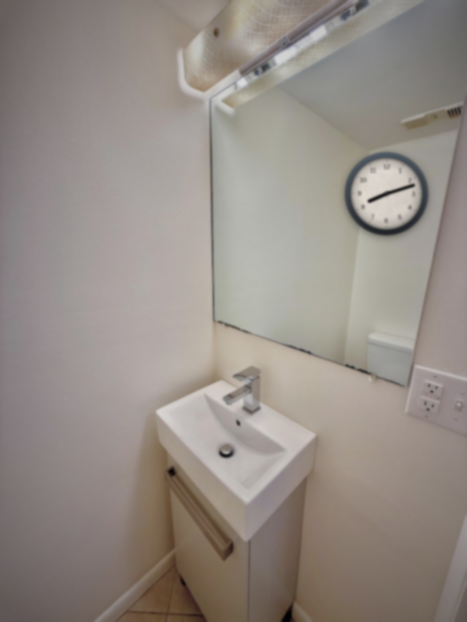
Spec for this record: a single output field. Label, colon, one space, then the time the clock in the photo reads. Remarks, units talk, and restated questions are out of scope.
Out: 8:12
